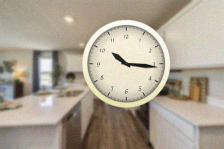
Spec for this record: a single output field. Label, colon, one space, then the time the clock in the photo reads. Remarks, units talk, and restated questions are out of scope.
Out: 10:16
